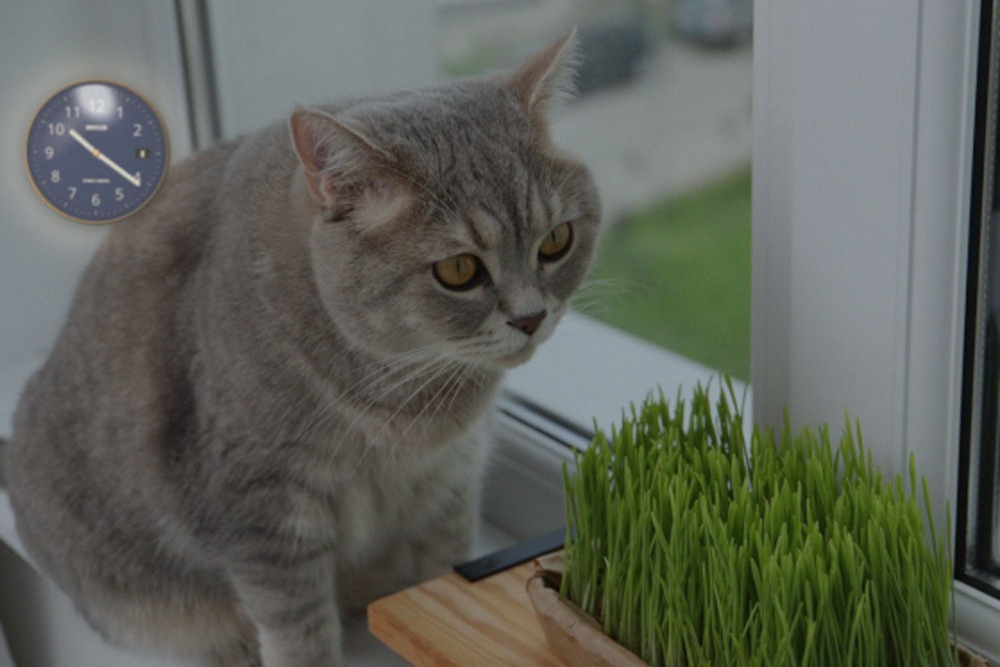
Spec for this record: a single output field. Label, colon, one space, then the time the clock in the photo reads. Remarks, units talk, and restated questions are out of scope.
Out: 10:21
